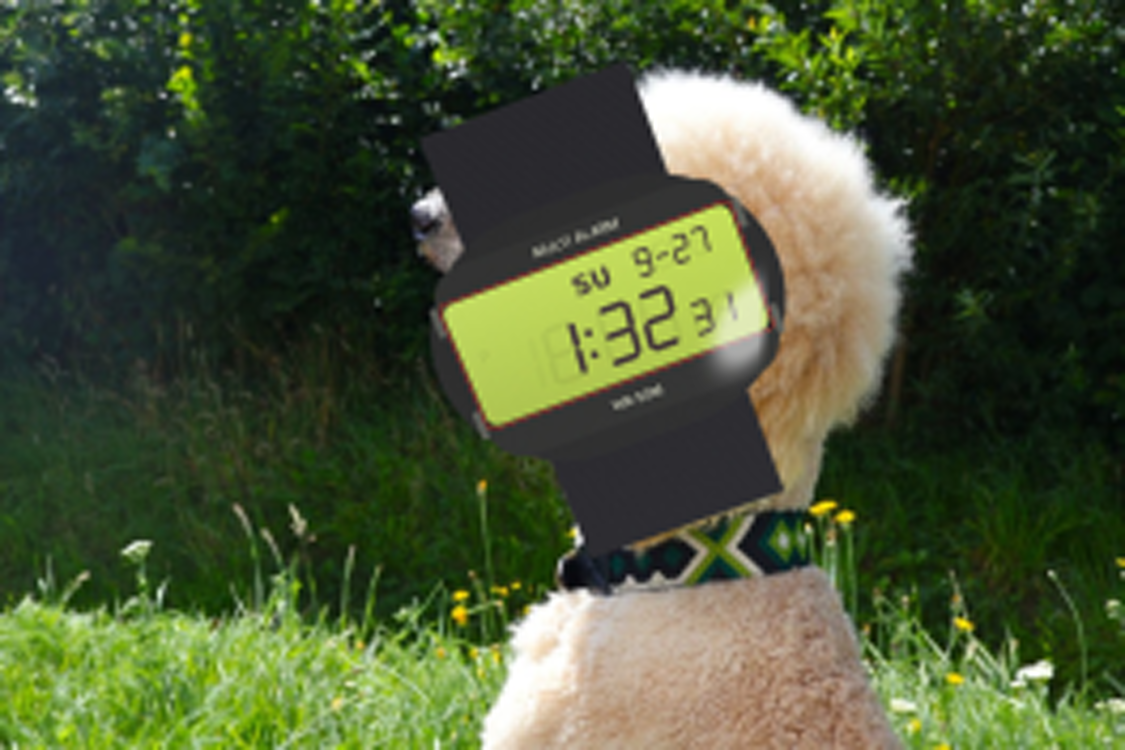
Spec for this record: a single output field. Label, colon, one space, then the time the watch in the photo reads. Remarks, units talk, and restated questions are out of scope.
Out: 1:32:31
